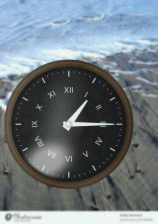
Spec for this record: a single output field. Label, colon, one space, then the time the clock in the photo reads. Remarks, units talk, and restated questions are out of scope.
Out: 1:15
